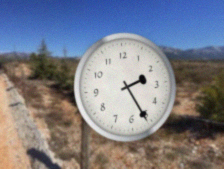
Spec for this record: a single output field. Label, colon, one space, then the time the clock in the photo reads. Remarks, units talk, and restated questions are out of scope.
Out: 2:26
